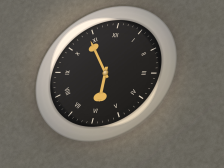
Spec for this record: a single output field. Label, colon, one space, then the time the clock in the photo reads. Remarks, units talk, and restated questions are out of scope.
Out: 5:54
